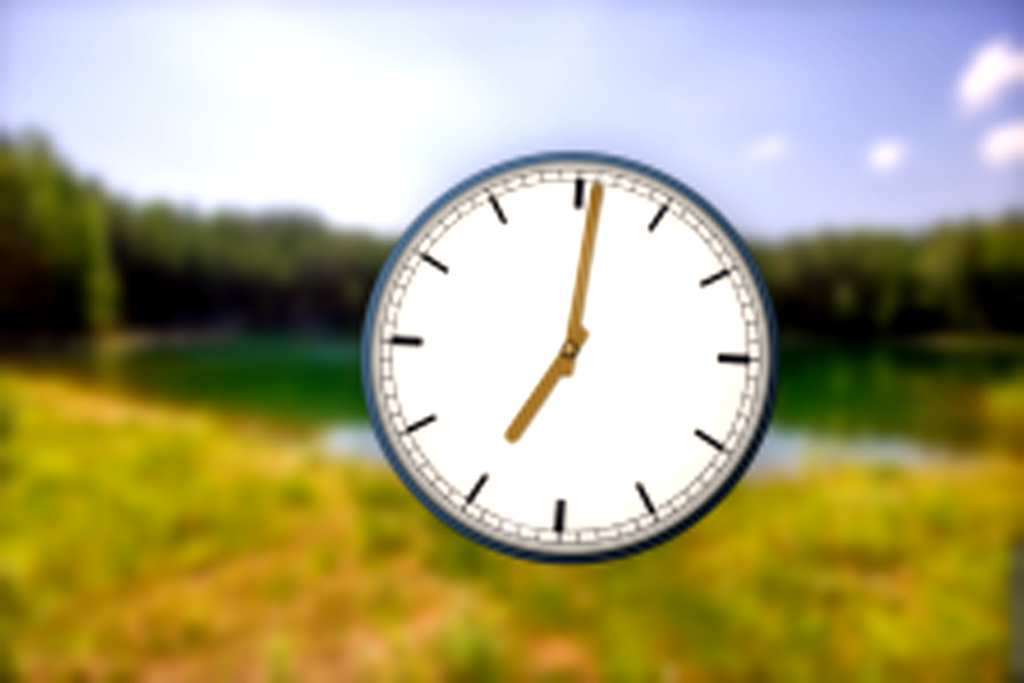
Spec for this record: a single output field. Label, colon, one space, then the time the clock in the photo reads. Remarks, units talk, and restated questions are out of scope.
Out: 7:01
